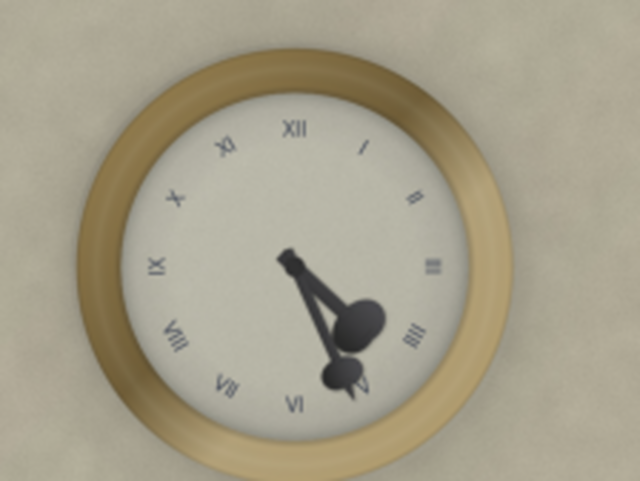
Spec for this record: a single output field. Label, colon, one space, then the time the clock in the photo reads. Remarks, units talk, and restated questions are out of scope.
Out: 4:26
